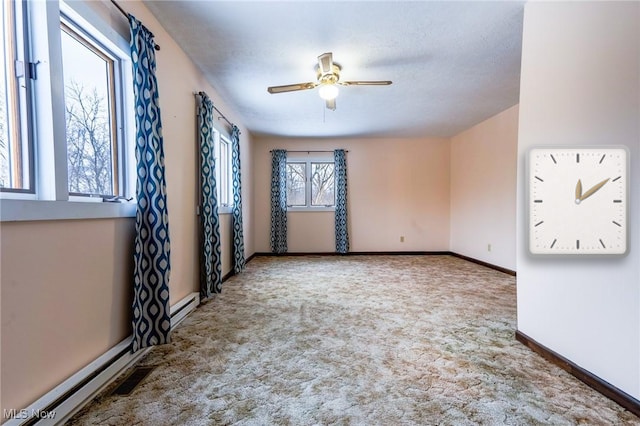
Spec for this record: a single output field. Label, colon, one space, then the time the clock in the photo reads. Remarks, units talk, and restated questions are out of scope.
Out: 12:09
